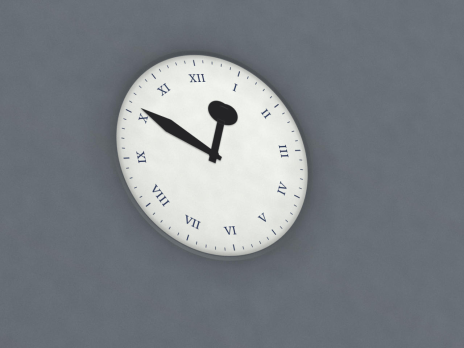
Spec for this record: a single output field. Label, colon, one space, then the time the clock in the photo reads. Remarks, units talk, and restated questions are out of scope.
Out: 12:51
